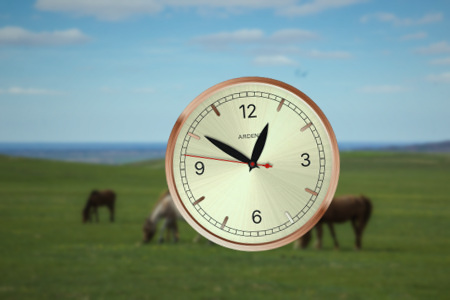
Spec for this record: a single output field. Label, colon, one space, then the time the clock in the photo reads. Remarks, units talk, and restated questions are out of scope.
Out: 12:50:47
